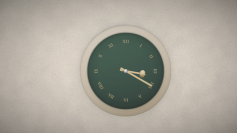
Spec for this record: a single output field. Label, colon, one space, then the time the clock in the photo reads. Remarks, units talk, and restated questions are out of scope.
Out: 3:20
